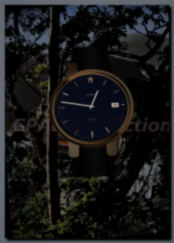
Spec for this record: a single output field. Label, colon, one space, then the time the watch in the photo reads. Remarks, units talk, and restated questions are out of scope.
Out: 12:47
